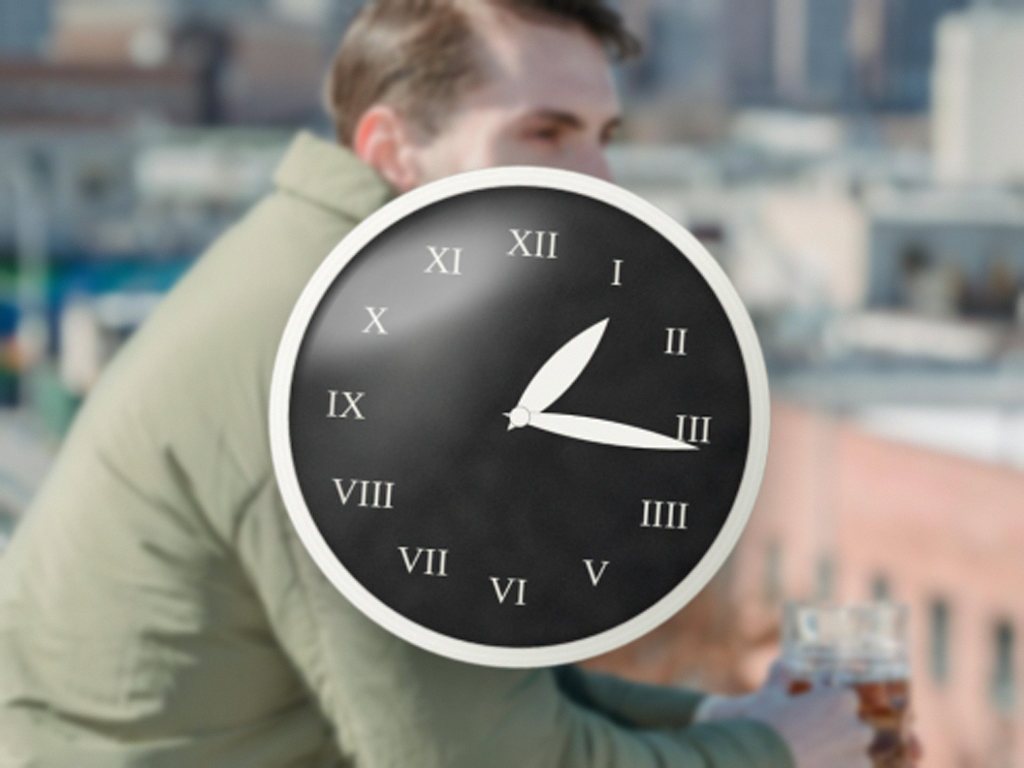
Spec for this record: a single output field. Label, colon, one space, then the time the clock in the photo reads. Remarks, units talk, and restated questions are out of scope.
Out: 1:16
